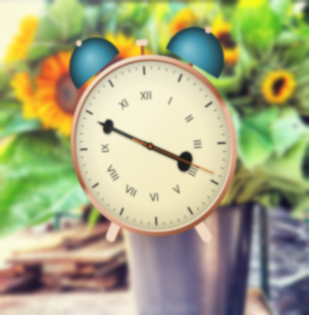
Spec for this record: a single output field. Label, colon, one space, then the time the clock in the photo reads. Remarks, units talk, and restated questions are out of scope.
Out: 3:49:19
